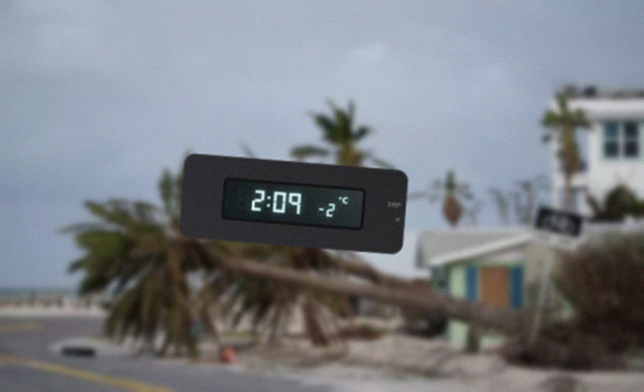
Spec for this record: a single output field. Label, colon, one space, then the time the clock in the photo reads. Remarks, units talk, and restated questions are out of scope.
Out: 2:09
